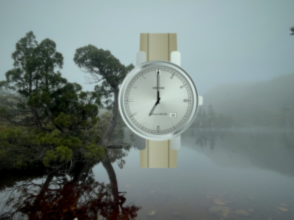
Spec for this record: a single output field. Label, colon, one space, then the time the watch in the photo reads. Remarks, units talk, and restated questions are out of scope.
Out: 7:00
